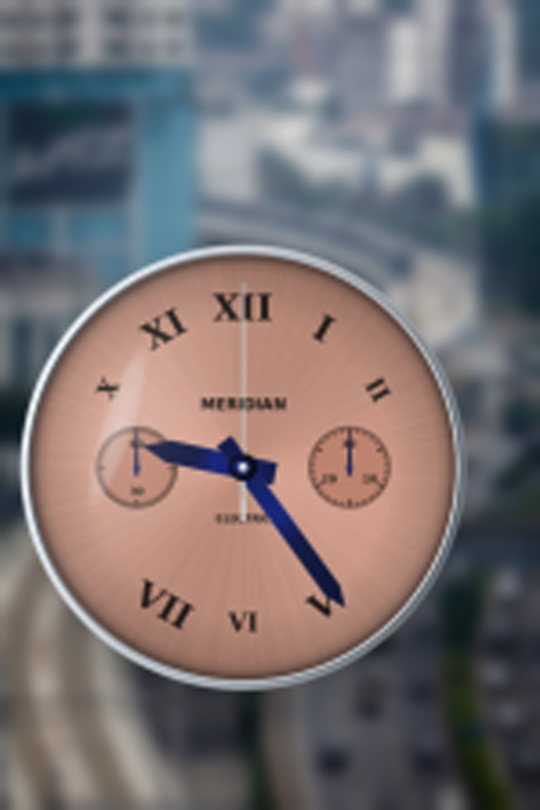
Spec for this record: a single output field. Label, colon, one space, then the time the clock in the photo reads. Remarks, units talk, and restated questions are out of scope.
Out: 9:24
